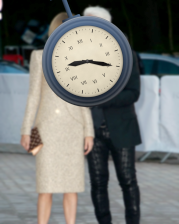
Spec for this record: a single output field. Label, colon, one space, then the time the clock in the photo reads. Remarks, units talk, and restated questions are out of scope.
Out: 9:20
